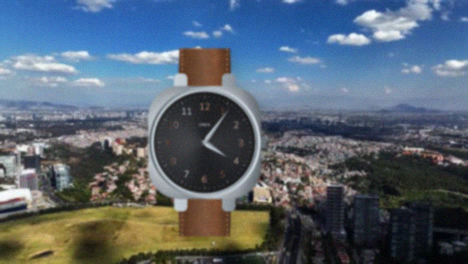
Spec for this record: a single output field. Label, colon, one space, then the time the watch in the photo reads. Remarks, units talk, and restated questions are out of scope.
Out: 4:06
